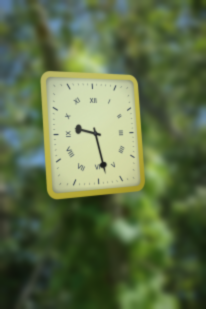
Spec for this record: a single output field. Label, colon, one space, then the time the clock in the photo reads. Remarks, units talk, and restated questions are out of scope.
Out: 9:28
